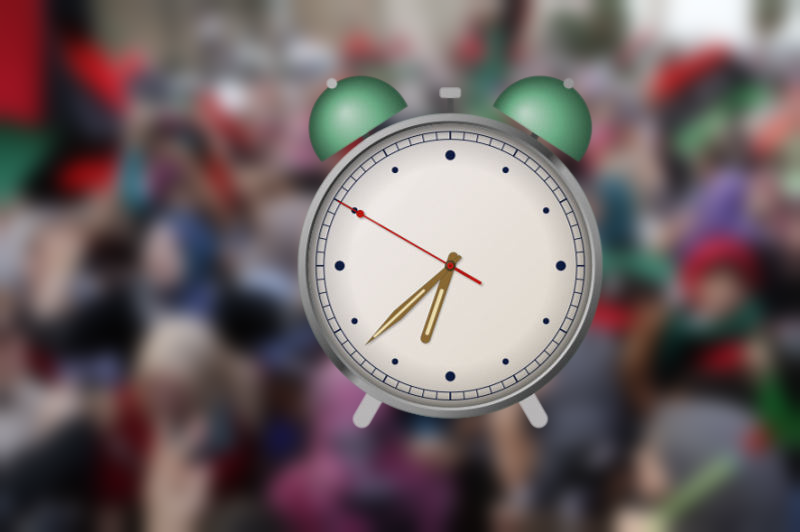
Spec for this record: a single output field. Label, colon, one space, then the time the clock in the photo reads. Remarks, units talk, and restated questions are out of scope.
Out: 6:37:50
